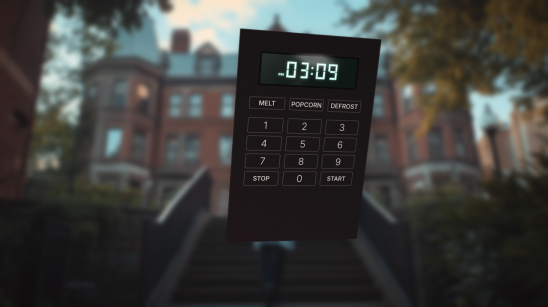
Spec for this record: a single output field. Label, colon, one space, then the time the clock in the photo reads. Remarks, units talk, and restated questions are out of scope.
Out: 3:09
